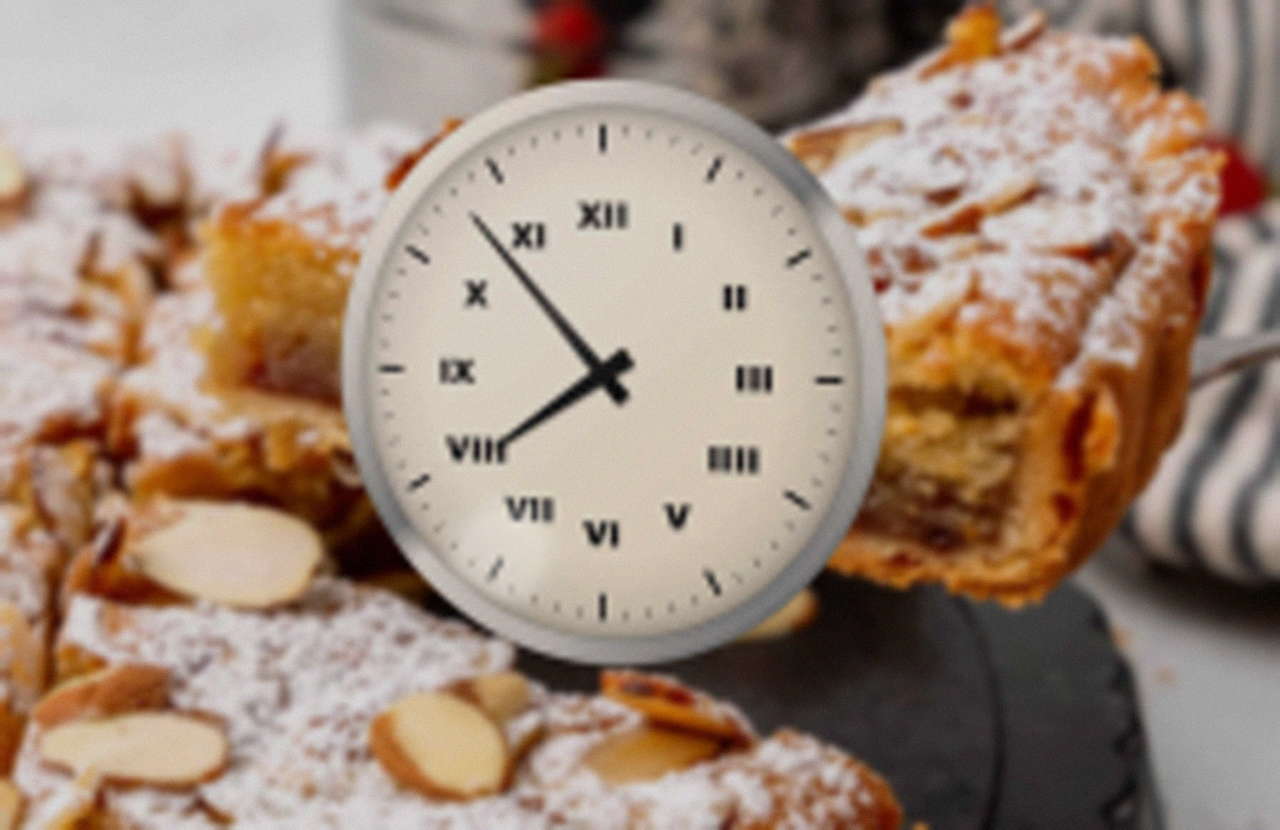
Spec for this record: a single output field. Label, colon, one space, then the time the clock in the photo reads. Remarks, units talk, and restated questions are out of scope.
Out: 7:53
